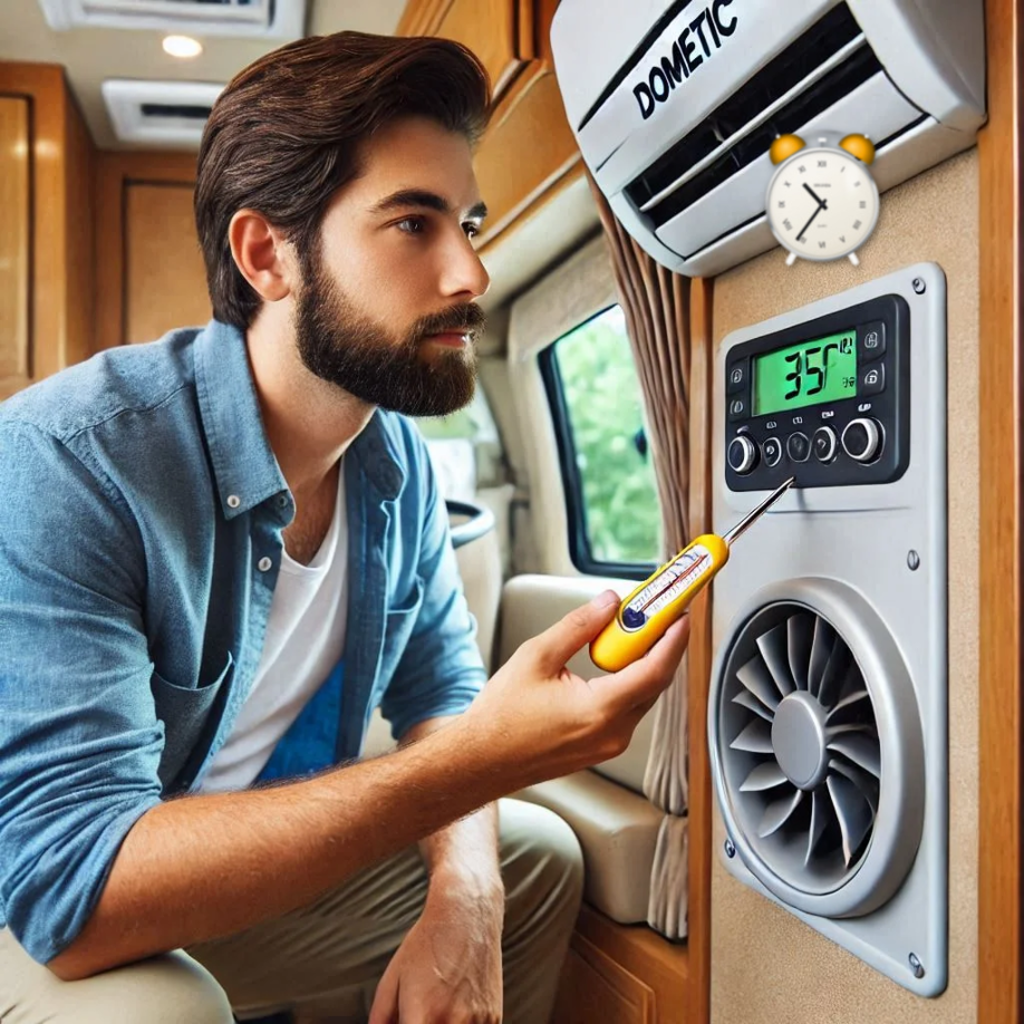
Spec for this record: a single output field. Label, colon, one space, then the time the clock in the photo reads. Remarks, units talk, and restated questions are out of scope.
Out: 10:36
